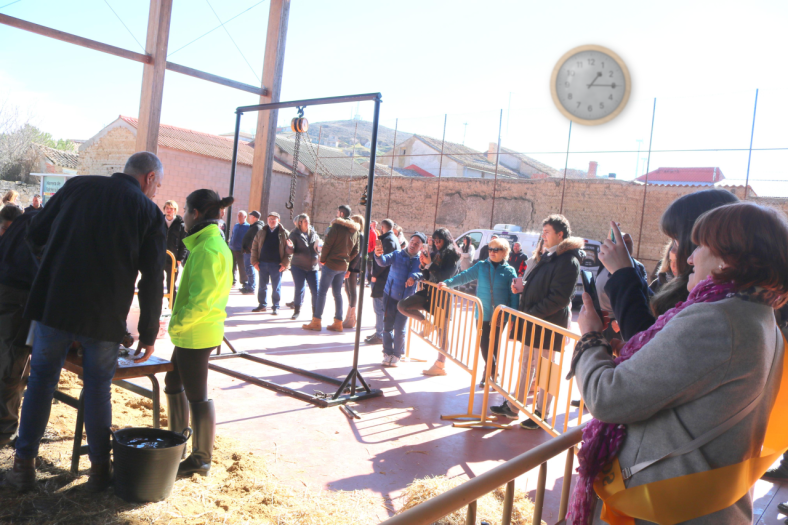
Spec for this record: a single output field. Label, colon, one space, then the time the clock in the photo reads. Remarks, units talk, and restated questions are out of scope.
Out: 1:15
